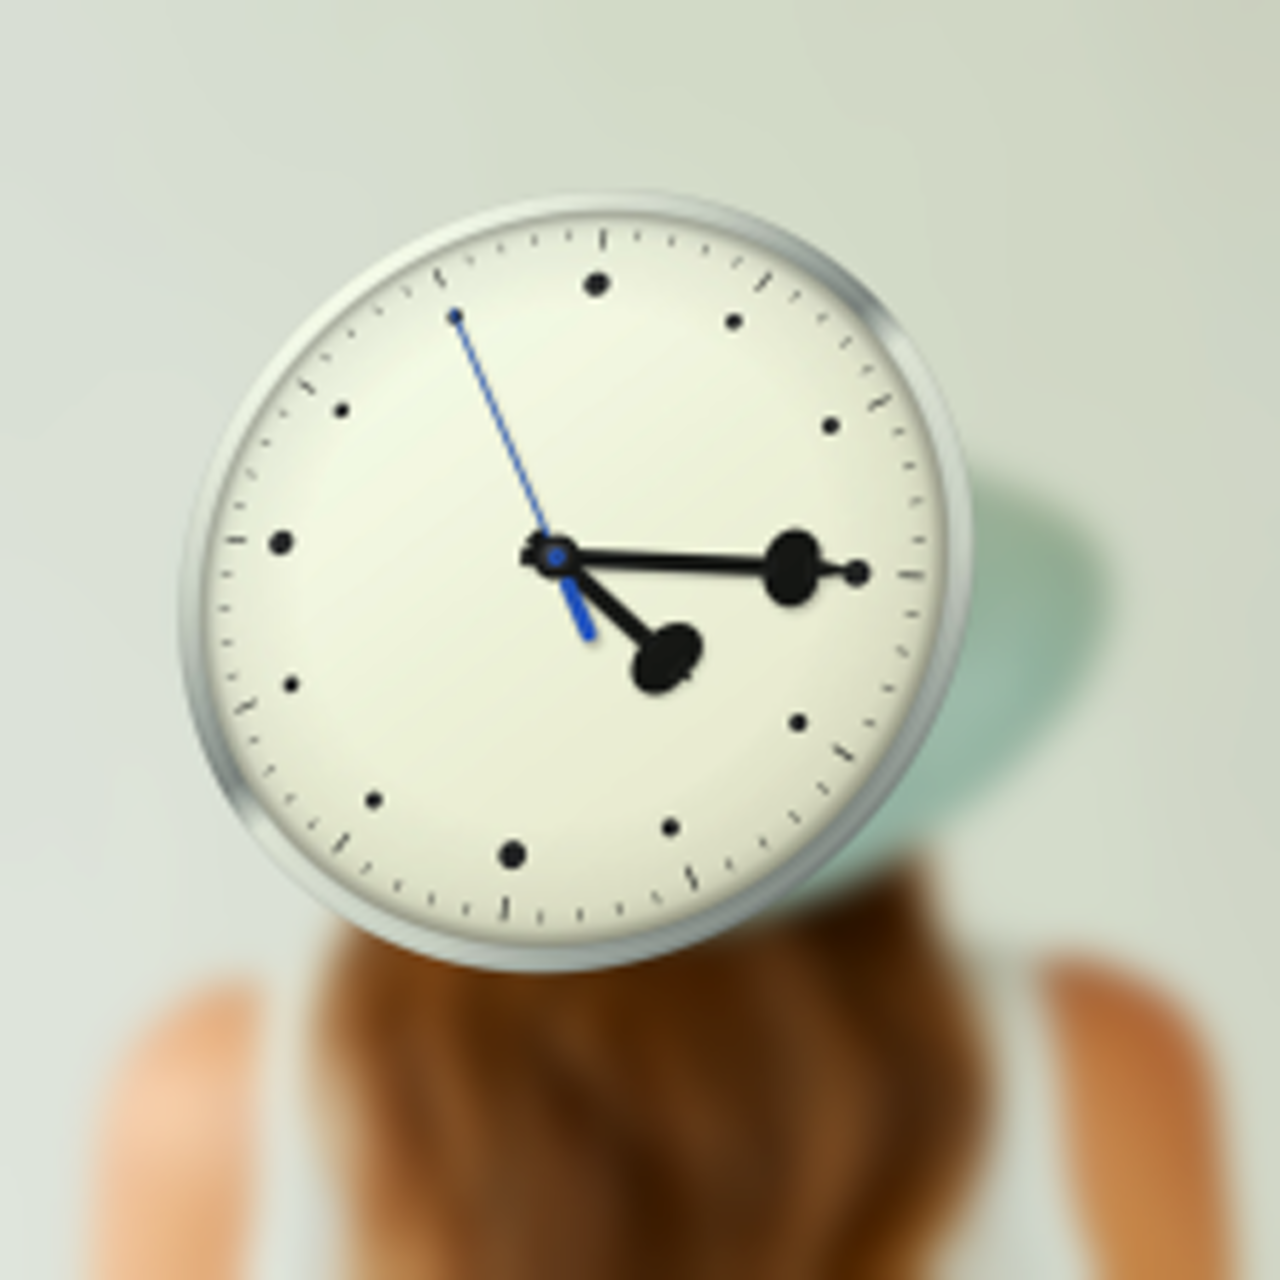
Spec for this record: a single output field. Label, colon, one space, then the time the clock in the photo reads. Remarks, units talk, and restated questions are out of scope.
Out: 4:14:55
